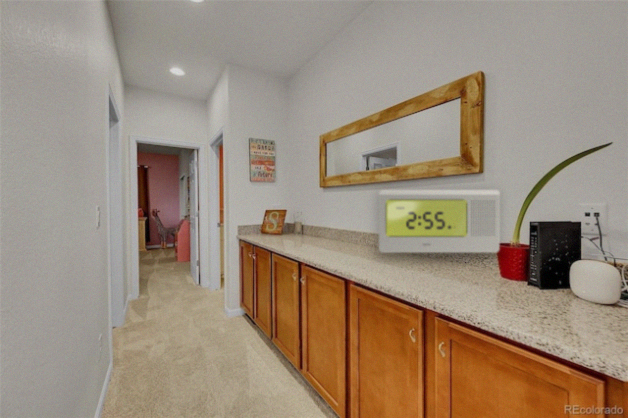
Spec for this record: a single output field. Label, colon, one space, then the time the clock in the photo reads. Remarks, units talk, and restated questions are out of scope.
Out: 2:55
